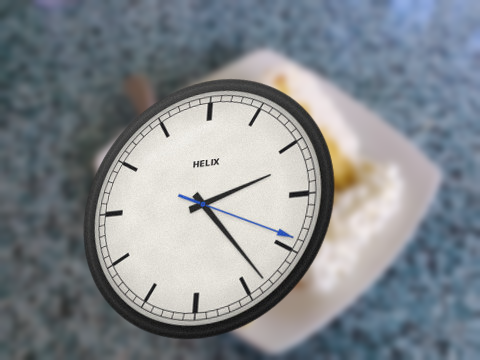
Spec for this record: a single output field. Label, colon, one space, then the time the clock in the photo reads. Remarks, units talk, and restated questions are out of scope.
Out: 2:23:19
